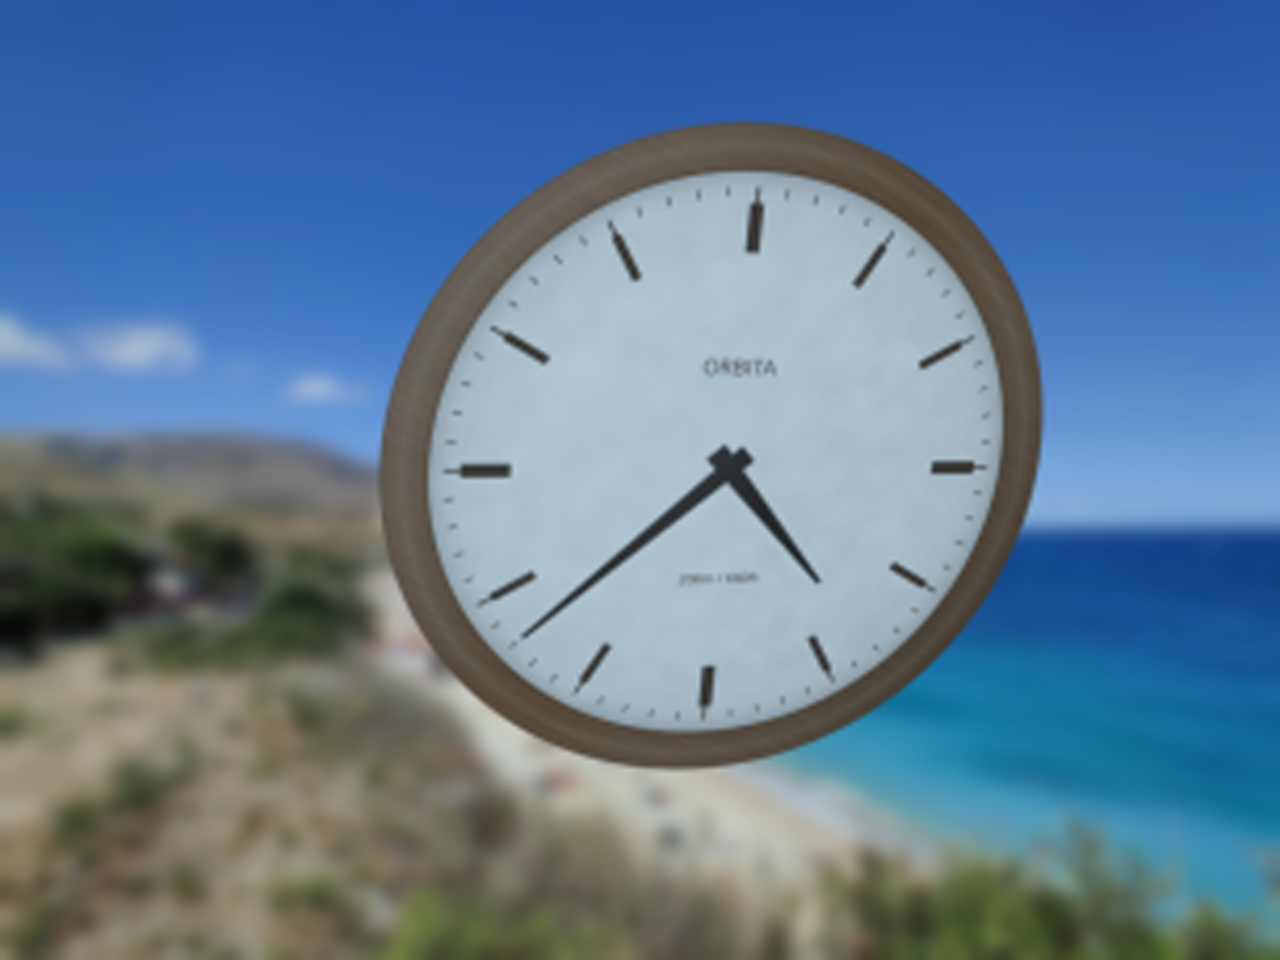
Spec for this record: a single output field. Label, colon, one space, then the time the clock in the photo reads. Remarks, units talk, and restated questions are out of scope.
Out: 4:38
